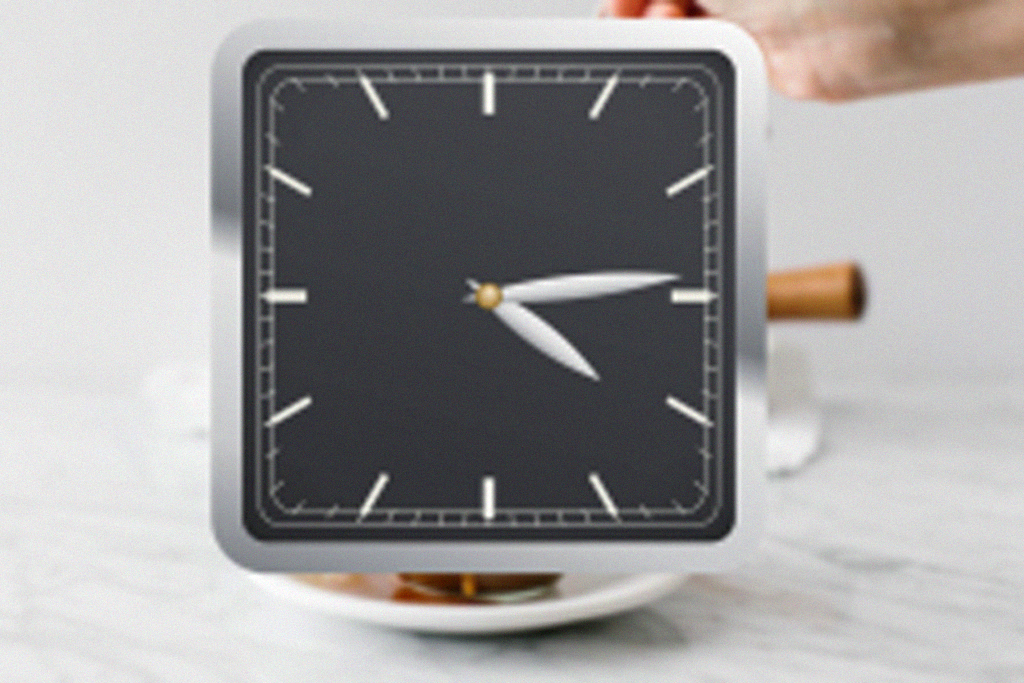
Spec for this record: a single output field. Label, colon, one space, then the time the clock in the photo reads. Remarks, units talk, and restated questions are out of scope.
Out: 4:14
